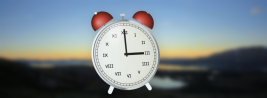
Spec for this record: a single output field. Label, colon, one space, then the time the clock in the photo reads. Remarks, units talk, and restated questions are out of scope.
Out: 3:00
